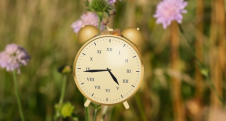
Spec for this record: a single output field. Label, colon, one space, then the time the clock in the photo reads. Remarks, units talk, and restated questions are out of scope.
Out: 4:44
